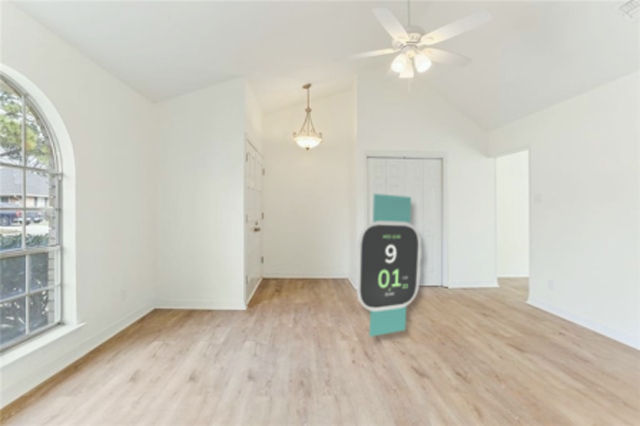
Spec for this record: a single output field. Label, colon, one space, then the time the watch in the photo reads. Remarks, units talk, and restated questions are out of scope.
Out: 9:01
